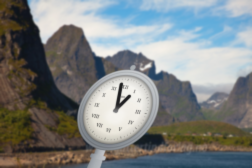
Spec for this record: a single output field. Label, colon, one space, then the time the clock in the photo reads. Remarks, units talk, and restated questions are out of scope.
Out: 12:58
